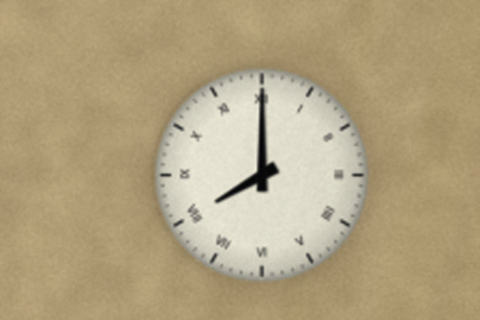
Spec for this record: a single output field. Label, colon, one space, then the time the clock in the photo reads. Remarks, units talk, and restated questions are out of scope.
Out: 8:00
